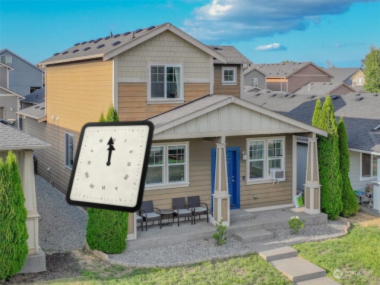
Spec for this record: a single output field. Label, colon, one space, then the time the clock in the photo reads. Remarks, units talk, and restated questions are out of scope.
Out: 11:59
